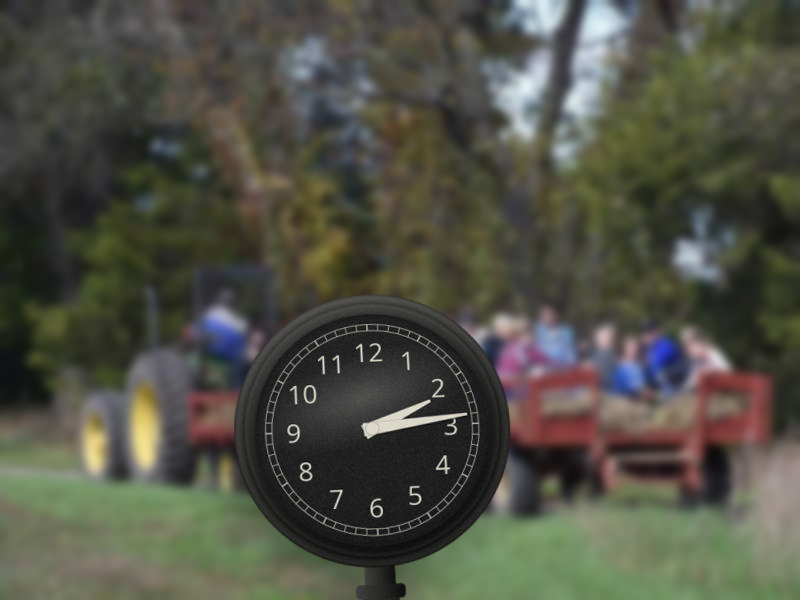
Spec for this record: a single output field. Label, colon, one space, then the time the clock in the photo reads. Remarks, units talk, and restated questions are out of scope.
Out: 2:14
